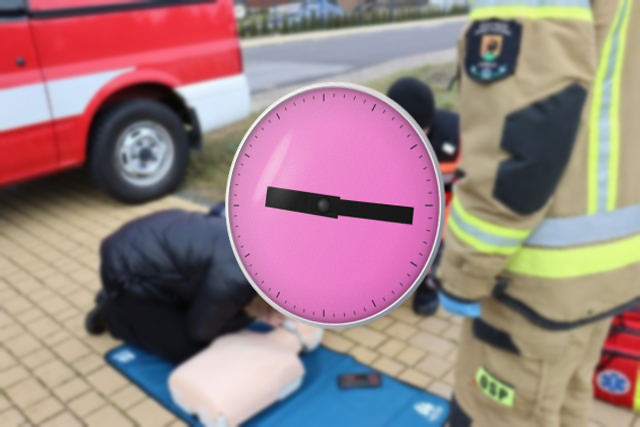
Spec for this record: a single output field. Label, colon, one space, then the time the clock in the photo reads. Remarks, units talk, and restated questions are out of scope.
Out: 9:16
